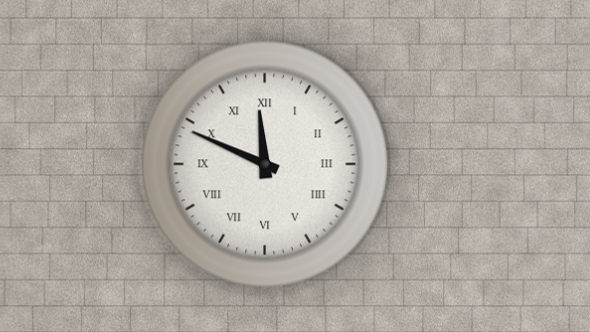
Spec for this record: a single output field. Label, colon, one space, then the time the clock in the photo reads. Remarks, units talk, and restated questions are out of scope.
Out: 11:49
